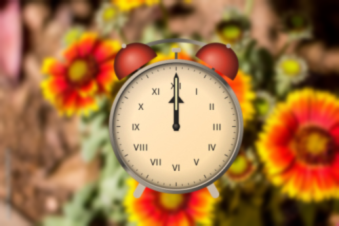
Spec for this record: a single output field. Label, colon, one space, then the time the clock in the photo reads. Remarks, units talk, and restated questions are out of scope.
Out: 12:00
